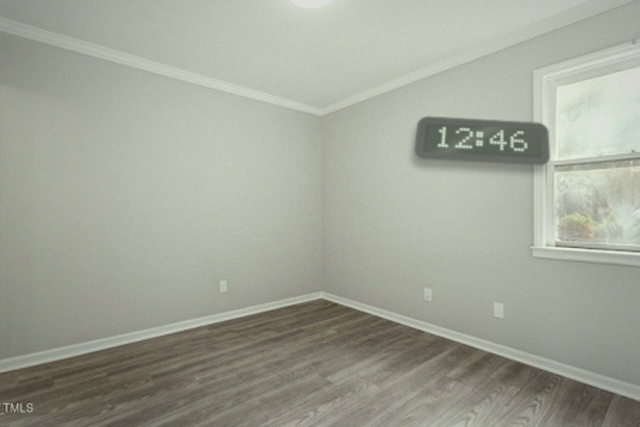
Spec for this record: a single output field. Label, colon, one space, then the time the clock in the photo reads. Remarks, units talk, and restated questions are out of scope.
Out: 12:46
